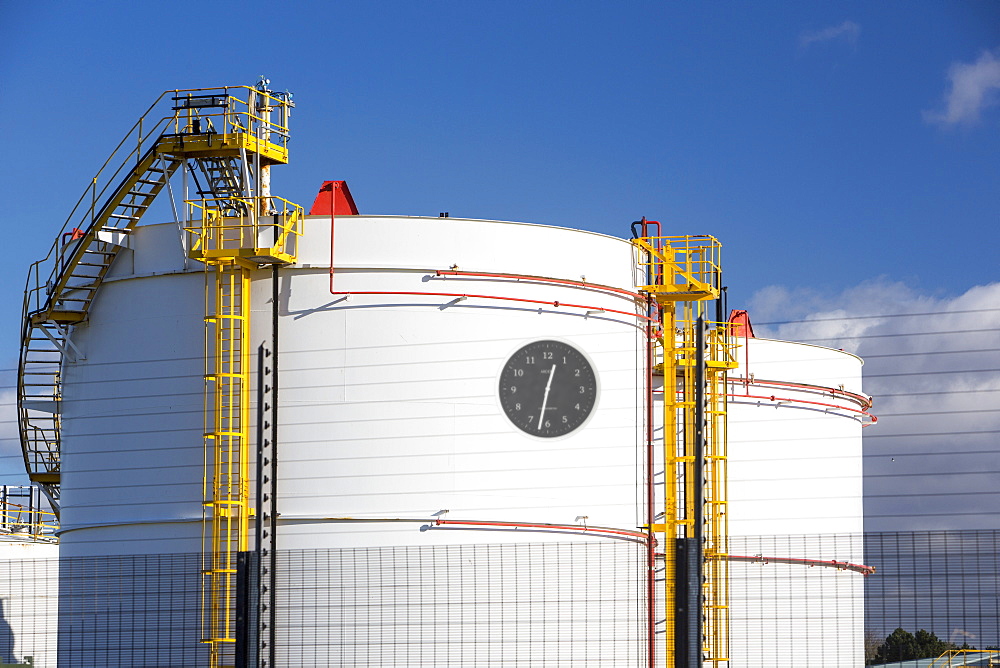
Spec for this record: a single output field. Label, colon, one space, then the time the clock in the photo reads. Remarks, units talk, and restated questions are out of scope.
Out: 12:32
